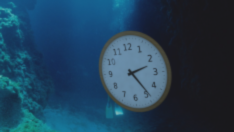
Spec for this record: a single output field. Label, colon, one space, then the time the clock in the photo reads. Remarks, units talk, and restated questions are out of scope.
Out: 2:24
